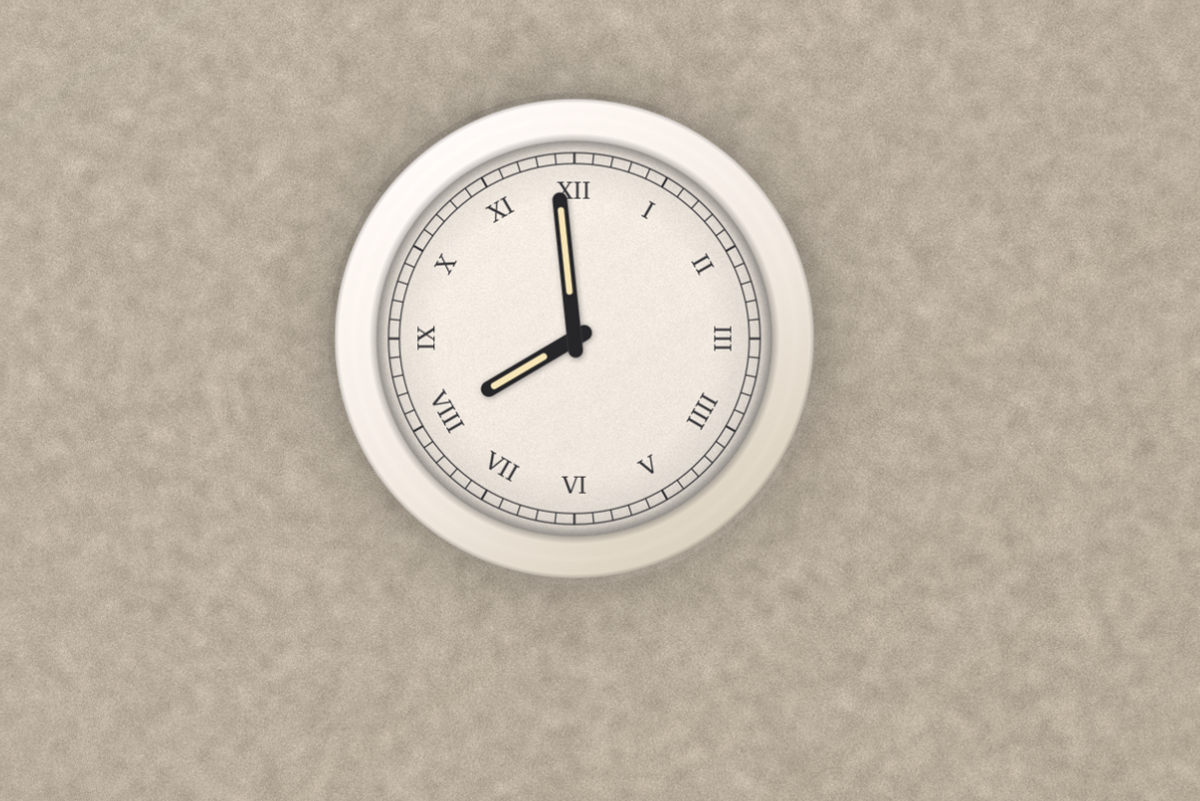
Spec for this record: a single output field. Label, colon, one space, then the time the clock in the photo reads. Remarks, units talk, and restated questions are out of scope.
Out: 7:59
